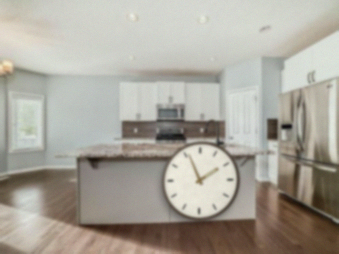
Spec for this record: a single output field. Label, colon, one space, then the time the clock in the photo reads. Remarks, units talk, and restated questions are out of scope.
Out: 1:56
